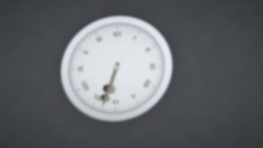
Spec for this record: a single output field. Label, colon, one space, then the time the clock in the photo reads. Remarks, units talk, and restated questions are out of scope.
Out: 6:33
